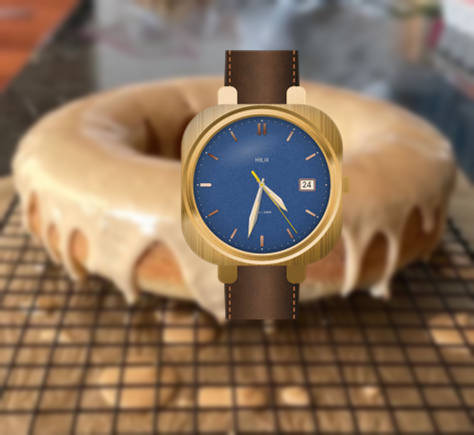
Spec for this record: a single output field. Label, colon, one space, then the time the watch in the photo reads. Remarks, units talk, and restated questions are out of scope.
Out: 4:32:24
